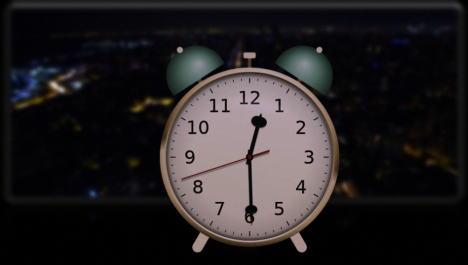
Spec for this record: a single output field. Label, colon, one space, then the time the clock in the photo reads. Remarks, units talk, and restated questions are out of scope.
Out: 12:29:42
